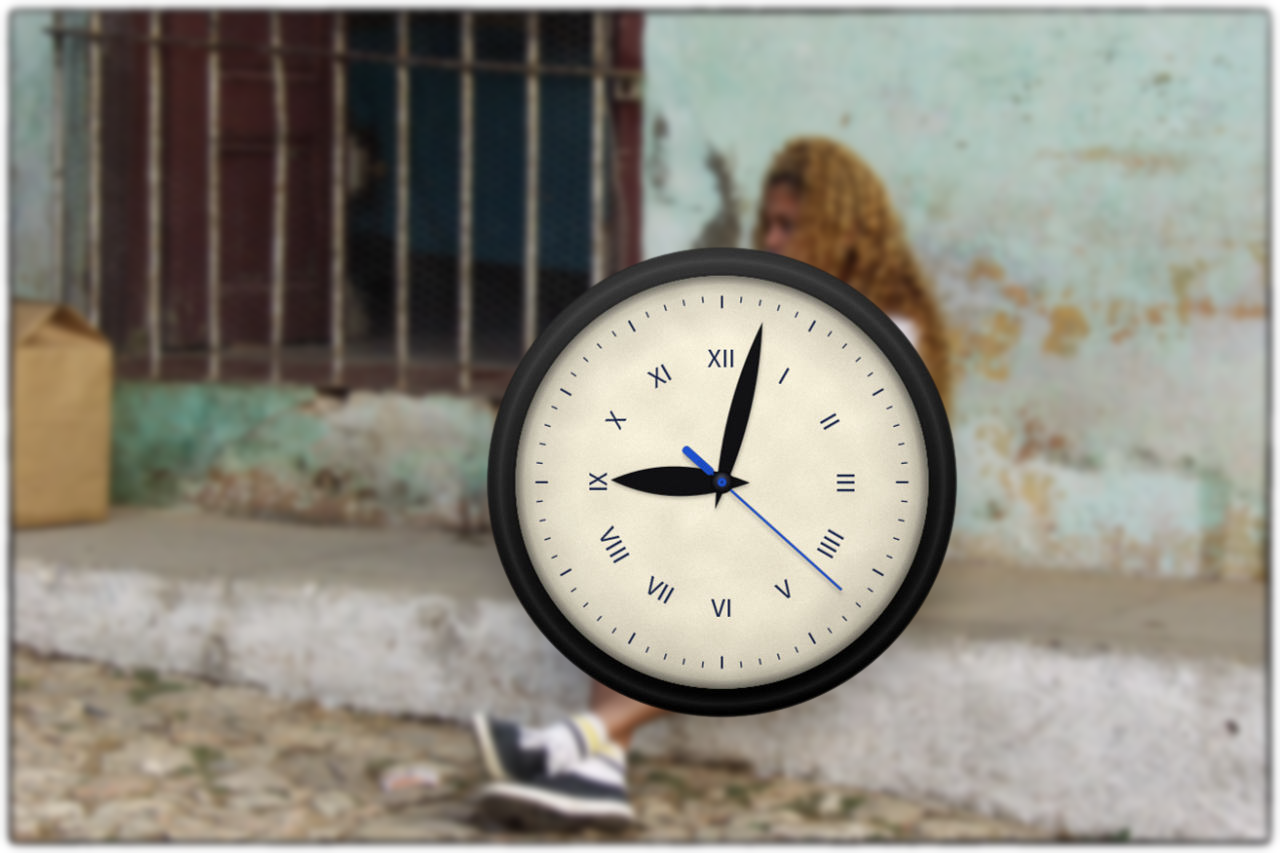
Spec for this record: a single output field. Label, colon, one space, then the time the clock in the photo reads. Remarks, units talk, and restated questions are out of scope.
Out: 9:02:22
